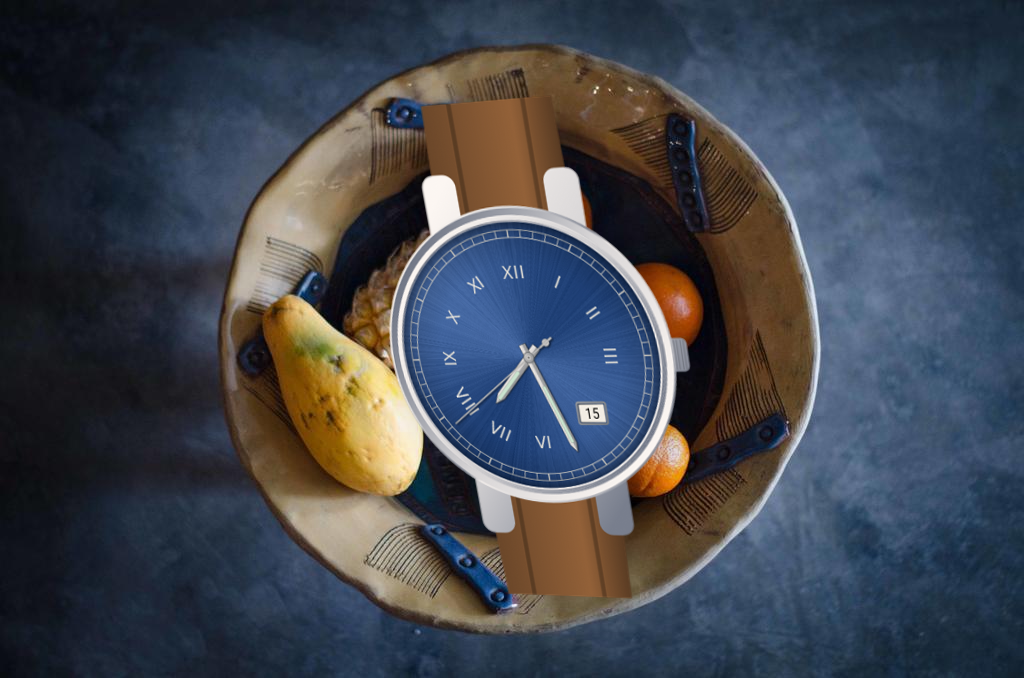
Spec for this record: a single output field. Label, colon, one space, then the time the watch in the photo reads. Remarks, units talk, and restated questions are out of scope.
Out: 7:26:39
